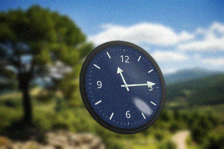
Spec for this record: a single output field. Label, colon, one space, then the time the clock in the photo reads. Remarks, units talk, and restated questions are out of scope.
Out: 11:14
